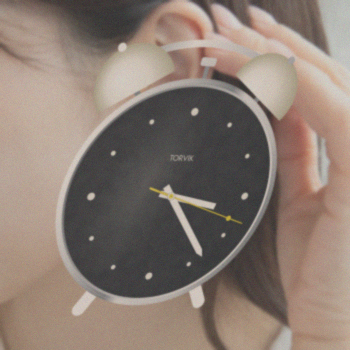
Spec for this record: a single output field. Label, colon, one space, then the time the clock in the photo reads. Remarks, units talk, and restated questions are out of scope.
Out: 3:23:18
